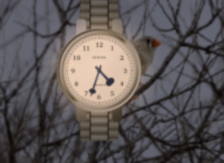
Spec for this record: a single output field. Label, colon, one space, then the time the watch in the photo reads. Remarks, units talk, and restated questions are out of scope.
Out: 4:33
